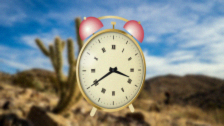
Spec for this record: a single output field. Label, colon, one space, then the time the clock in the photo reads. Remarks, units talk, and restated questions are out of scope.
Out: 3:40
